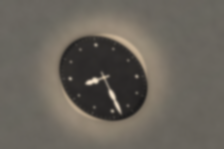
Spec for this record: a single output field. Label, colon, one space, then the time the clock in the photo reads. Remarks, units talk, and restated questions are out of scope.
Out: 8:28
